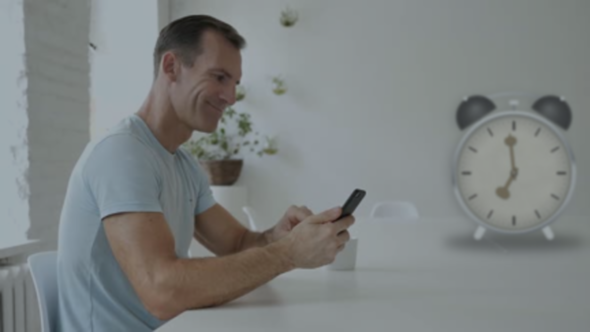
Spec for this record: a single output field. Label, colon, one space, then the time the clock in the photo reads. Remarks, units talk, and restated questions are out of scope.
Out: 6:59
